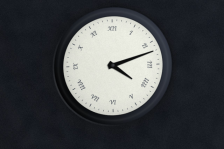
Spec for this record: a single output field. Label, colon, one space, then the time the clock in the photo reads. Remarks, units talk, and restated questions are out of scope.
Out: 4:12
